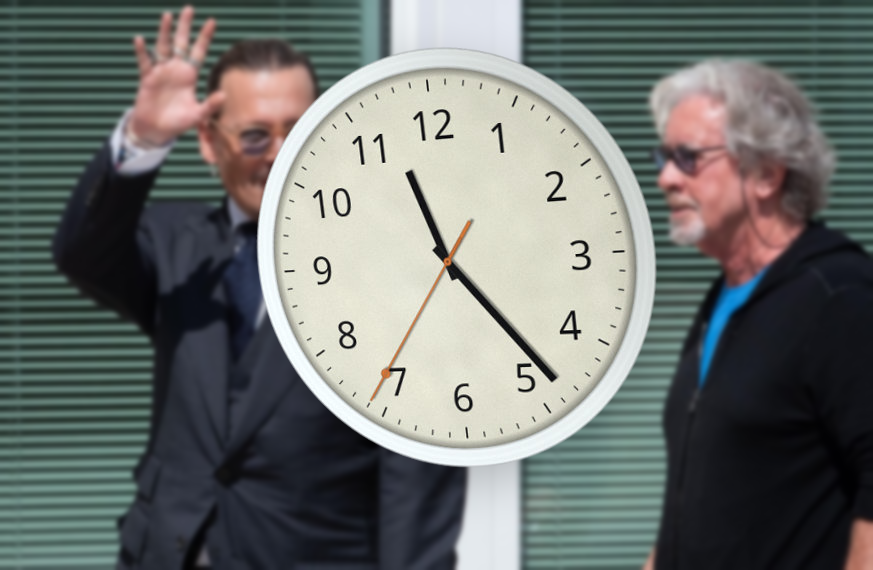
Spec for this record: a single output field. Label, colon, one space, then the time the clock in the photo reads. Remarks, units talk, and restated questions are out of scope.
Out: 11:23:36
